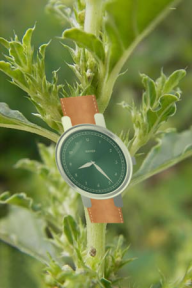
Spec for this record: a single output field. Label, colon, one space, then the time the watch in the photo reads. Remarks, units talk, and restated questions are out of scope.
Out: 8:24
